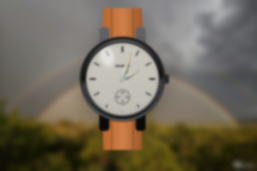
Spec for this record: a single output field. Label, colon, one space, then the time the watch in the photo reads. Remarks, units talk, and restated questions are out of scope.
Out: 2:03
